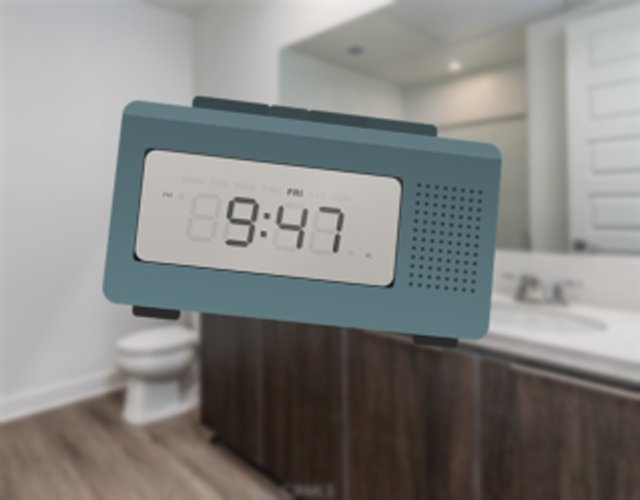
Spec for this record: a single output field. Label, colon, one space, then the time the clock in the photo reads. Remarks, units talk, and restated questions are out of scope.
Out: 9:47
